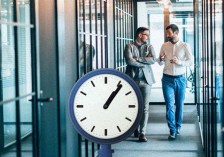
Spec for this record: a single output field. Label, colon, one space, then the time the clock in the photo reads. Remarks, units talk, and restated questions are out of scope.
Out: 1:06
